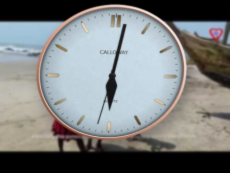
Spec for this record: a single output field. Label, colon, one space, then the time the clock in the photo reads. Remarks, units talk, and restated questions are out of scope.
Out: 6:01:32
